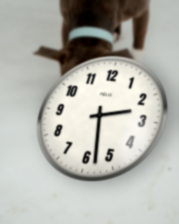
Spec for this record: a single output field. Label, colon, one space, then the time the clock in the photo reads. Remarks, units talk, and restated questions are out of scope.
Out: 2:28
